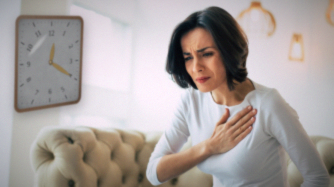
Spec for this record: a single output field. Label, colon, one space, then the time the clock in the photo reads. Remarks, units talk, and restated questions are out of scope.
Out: 12:20
